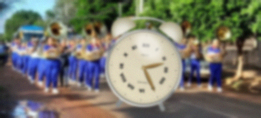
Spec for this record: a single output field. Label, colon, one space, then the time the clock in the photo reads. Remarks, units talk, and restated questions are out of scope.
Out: 2:25
